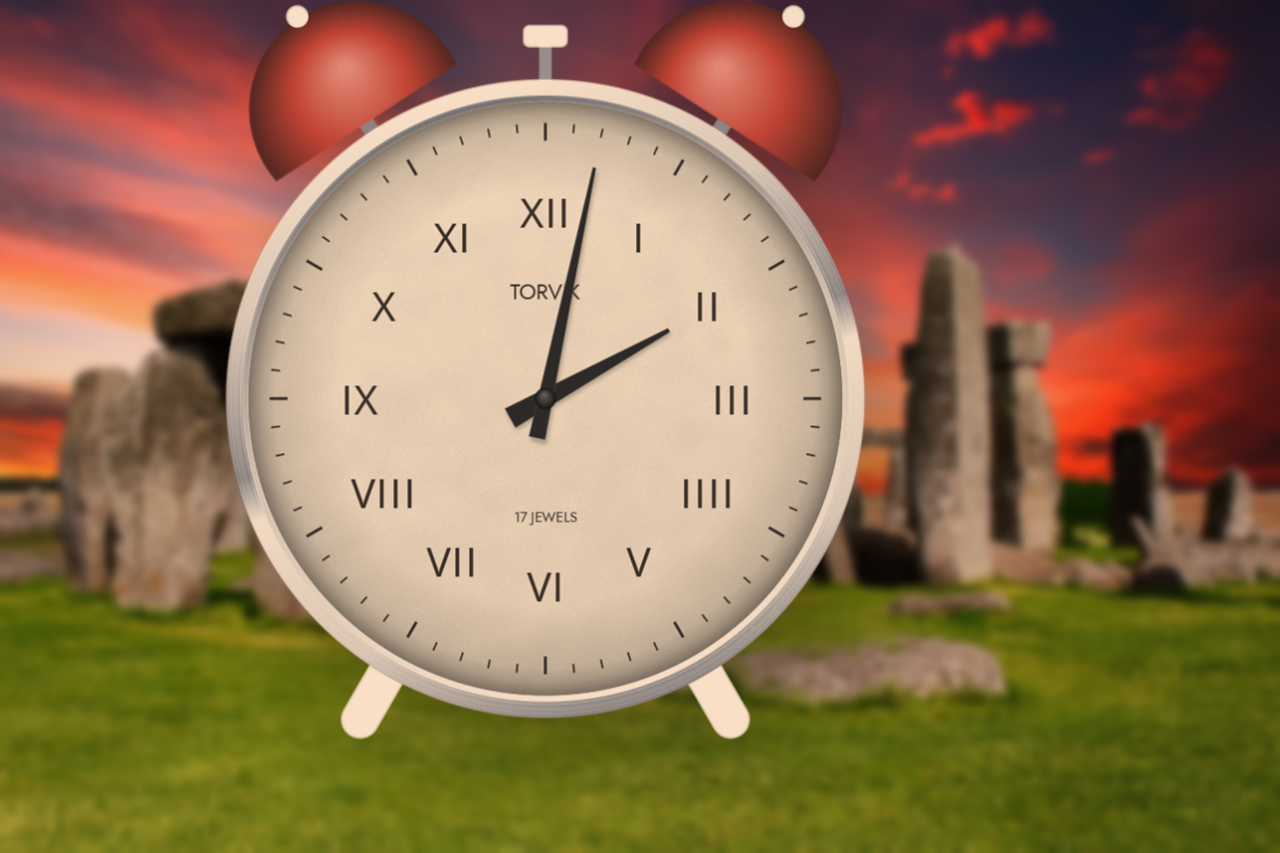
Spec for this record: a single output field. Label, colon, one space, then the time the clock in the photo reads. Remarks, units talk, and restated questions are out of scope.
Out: 2:02
